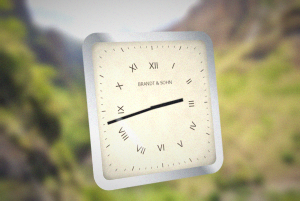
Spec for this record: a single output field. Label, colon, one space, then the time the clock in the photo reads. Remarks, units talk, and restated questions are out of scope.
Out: 2:43
